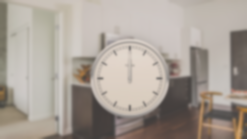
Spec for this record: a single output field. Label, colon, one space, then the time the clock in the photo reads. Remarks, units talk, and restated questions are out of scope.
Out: 12:00
